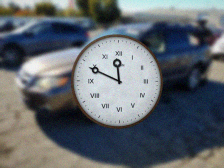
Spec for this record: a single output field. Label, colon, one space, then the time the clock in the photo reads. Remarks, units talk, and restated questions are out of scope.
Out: 11:49
